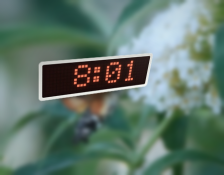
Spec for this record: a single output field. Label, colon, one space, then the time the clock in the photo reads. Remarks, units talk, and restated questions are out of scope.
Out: 8:01
